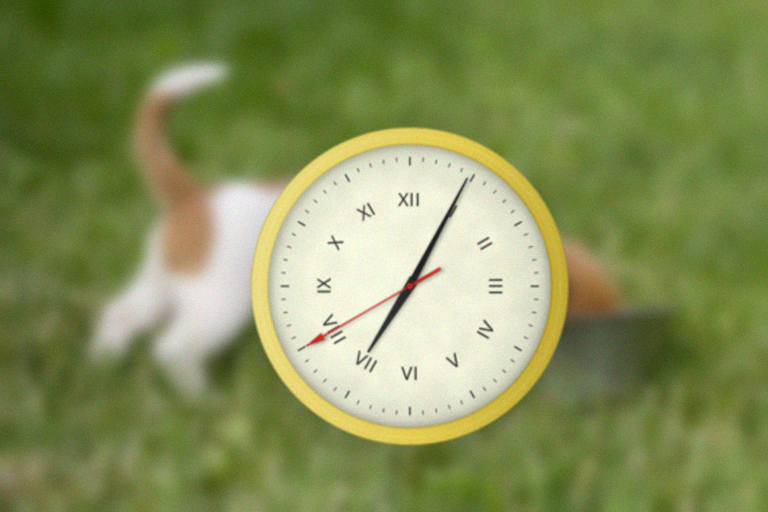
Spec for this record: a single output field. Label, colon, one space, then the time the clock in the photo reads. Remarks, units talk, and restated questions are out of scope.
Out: 7:04:40
